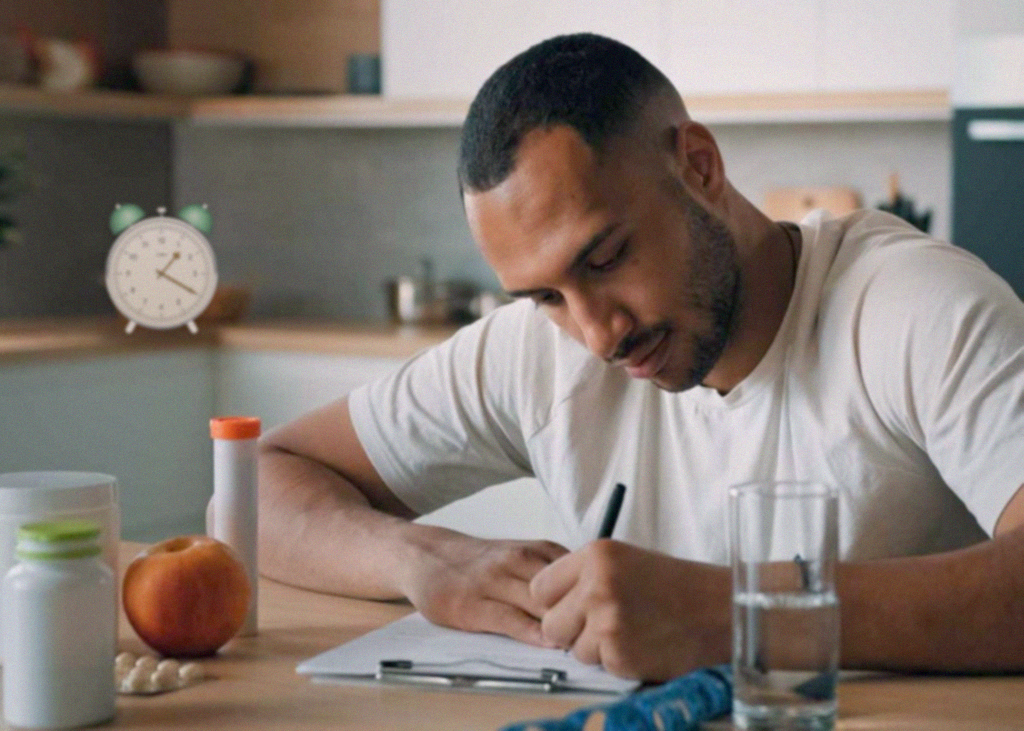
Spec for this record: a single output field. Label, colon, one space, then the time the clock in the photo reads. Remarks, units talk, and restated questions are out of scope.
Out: 1:20
